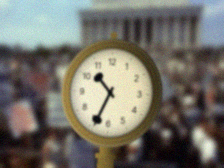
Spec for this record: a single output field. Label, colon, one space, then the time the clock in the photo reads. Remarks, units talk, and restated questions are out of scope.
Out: 10:34
